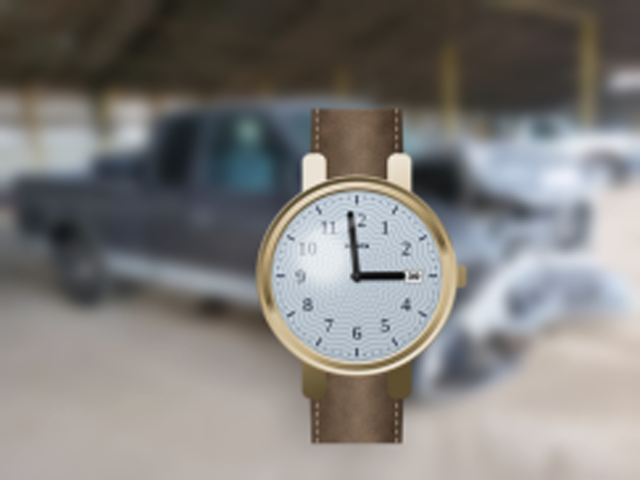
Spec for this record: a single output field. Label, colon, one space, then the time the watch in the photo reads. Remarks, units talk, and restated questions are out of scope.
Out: 2:59
